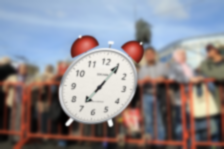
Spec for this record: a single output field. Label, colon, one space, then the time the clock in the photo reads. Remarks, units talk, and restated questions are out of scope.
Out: 7:05
